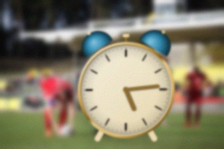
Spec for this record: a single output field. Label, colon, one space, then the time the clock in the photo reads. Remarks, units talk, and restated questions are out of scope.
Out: 5:14
